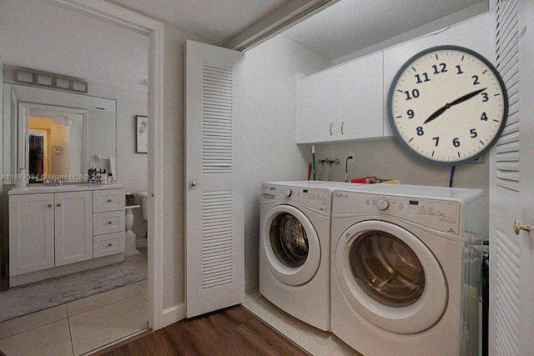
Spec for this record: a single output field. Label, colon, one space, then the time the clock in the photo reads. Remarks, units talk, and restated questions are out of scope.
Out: 8:13
